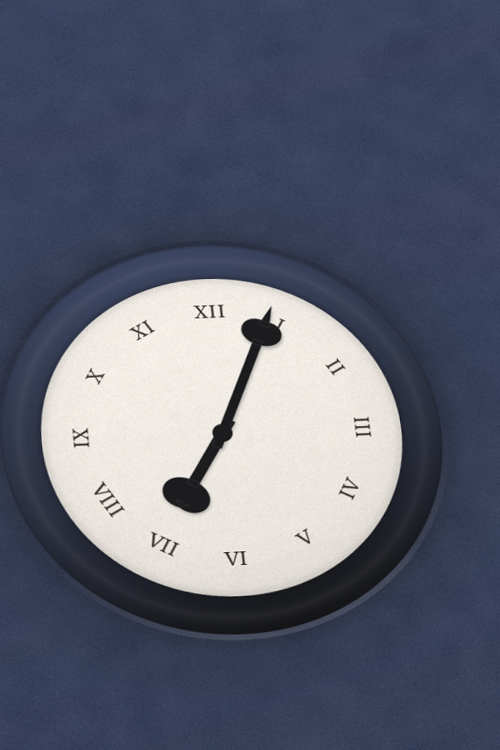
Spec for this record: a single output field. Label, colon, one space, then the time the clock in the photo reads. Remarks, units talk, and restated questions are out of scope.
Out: 7:04
